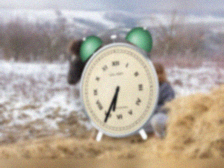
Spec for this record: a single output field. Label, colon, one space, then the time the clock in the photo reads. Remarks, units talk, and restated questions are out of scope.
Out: 6:35
